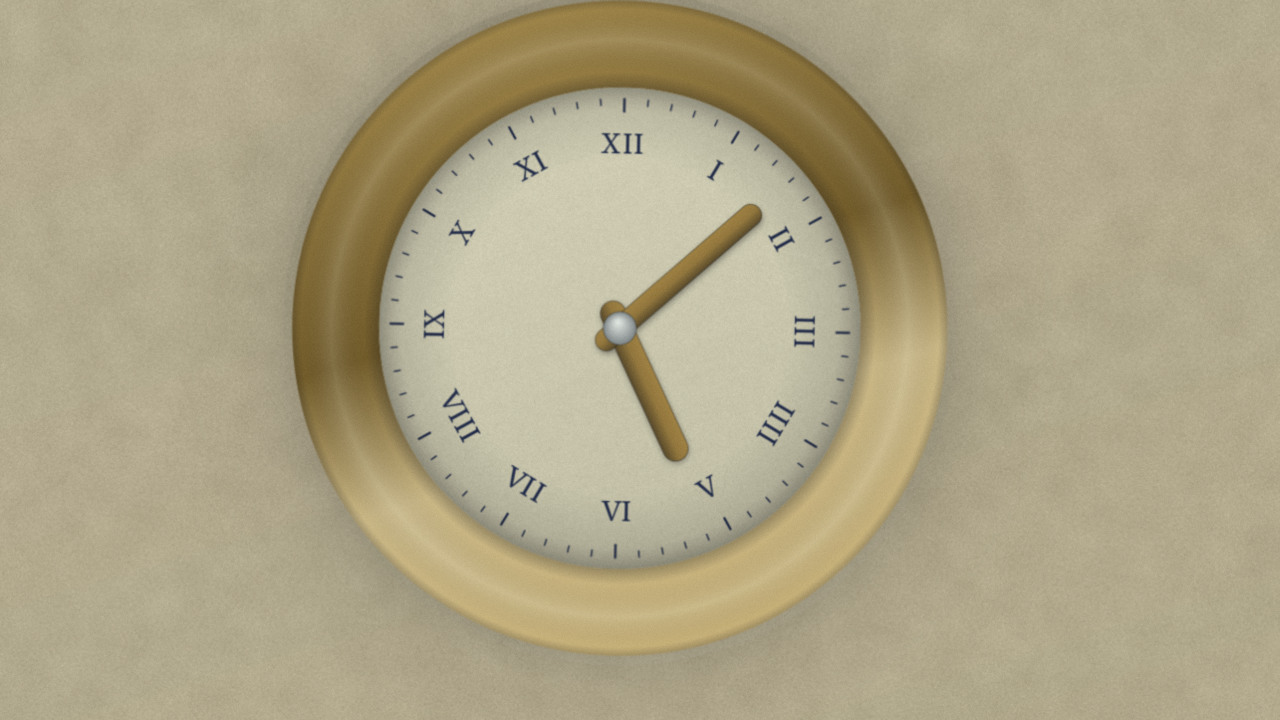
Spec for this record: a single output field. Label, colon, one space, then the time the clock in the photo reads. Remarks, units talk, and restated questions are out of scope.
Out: 5:08
